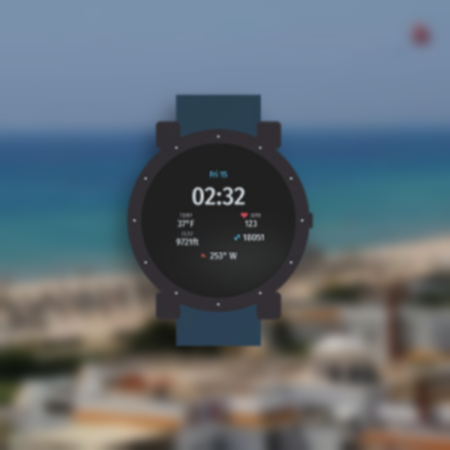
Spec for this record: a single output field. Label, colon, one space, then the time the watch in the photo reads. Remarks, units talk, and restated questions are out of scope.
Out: 2:32
